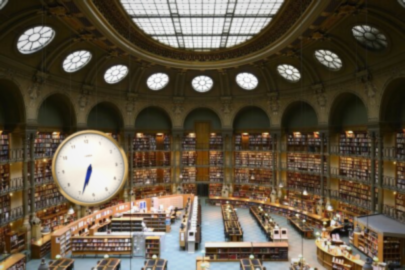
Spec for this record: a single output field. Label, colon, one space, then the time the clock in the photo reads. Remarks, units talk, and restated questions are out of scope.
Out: 6:34
